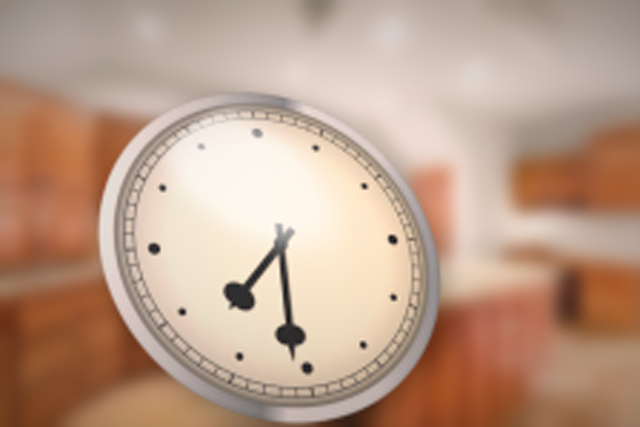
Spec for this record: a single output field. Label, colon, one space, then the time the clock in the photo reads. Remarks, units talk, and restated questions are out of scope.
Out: 7:31
